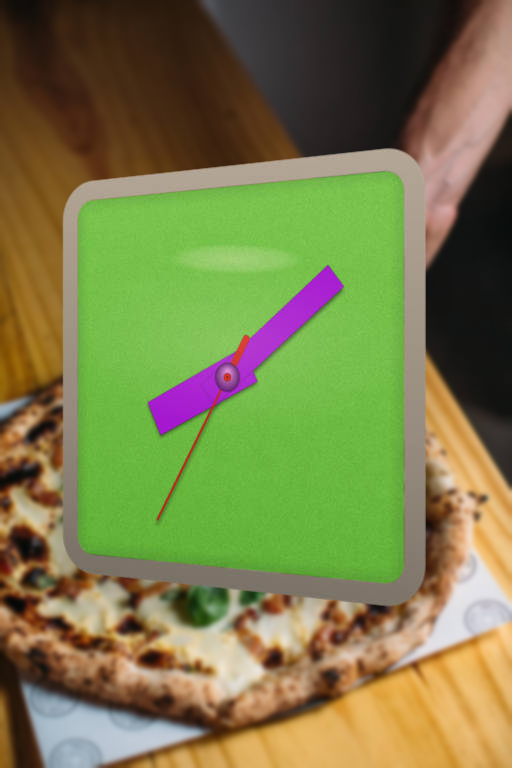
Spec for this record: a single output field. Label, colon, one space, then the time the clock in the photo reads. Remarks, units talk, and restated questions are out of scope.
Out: 8:08:35
